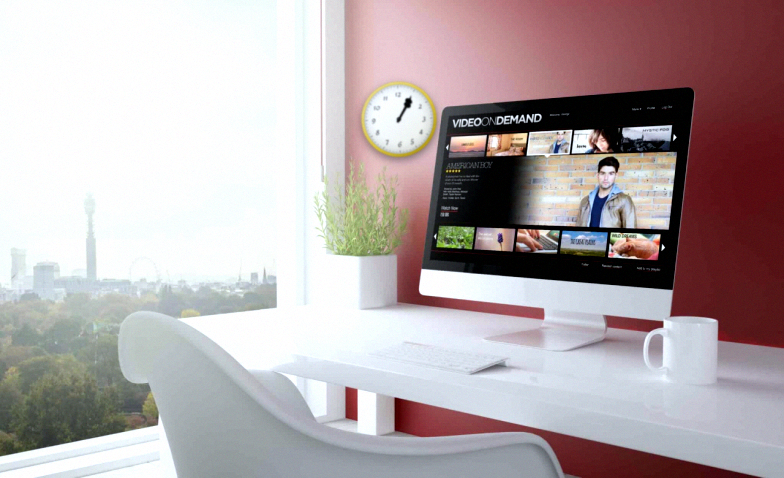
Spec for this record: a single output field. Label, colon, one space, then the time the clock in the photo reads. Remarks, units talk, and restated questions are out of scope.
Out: 1:05
